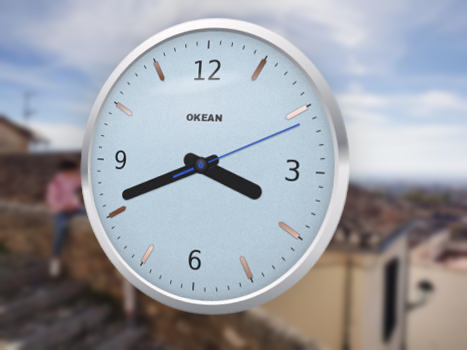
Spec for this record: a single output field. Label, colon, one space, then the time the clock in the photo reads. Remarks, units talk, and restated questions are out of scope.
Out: 3:41:11
